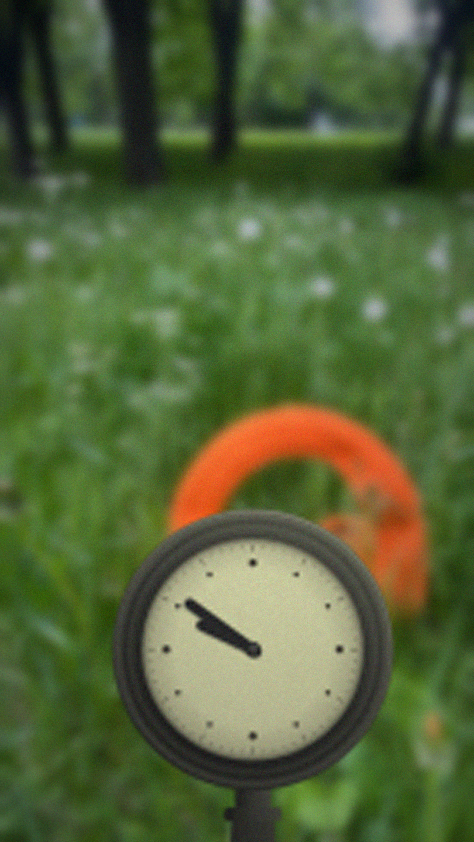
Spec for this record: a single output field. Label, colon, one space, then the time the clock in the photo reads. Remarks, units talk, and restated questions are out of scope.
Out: 9:51
